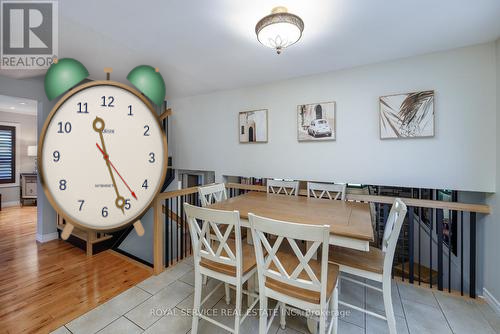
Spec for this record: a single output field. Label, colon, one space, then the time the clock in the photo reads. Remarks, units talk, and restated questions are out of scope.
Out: 11:26:23
